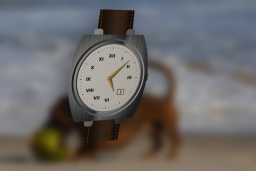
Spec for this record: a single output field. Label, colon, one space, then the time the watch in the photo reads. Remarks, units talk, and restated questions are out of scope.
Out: 5:08
